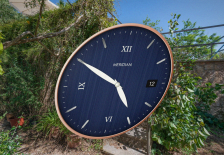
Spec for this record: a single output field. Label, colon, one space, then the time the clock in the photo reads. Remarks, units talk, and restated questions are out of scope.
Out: 4:50
